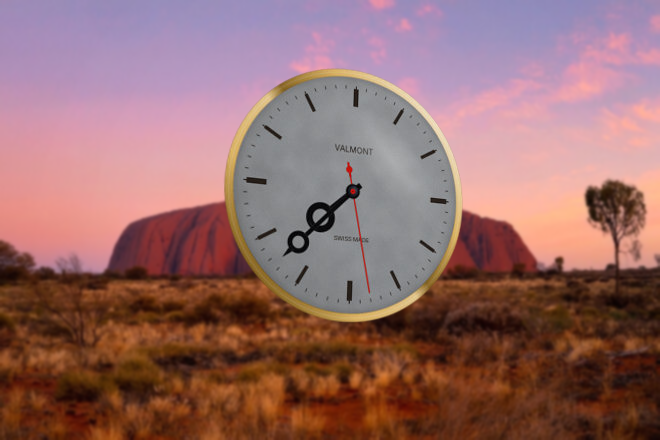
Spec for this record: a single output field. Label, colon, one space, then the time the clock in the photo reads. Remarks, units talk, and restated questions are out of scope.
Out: 7:37:28
